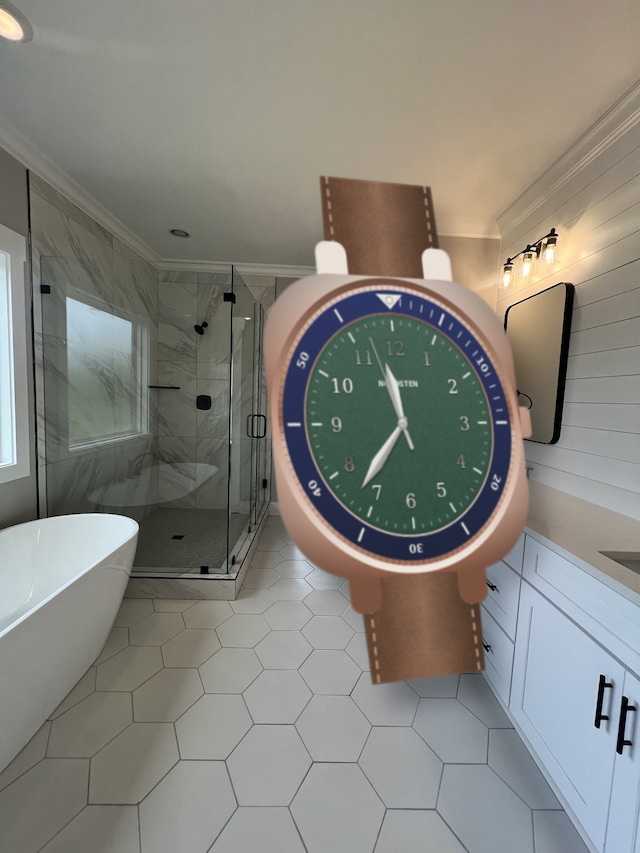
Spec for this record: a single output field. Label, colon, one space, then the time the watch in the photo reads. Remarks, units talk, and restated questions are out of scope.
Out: 11:36:57
